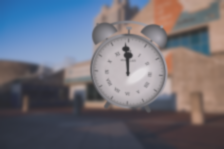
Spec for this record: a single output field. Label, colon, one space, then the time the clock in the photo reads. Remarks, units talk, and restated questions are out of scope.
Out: 11:59
